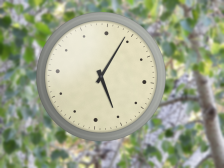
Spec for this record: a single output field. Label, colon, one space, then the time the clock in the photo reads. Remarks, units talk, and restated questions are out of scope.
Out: 5:04
